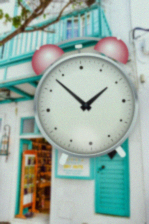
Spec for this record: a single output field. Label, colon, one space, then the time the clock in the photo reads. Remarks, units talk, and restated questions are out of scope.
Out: 1:53
